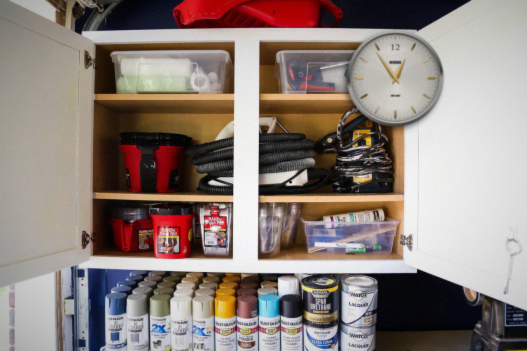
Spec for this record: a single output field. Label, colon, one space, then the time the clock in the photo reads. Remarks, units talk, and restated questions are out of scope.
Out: 12:54
